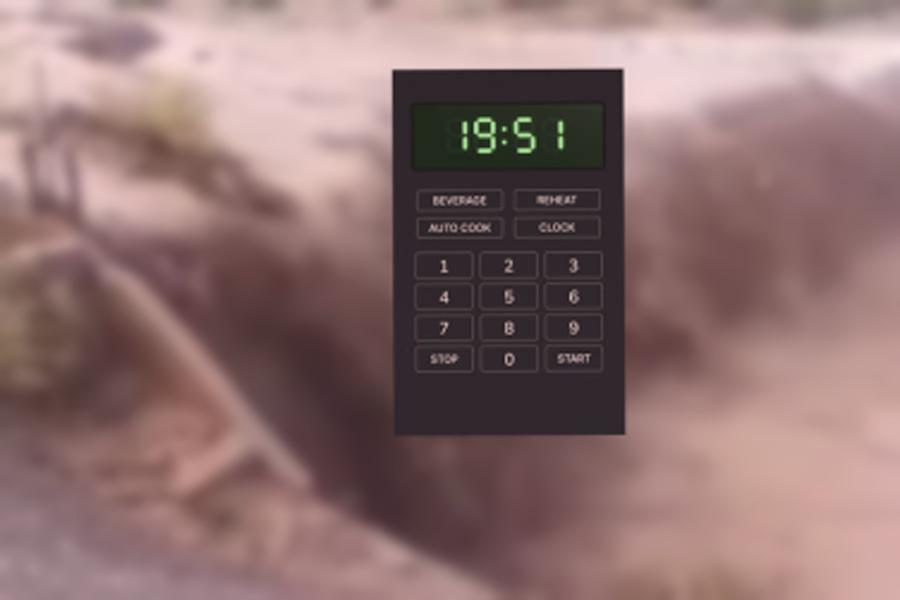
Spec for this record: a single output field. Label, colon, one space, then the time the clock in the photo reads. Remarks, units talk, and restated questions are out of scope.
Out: 19:51
